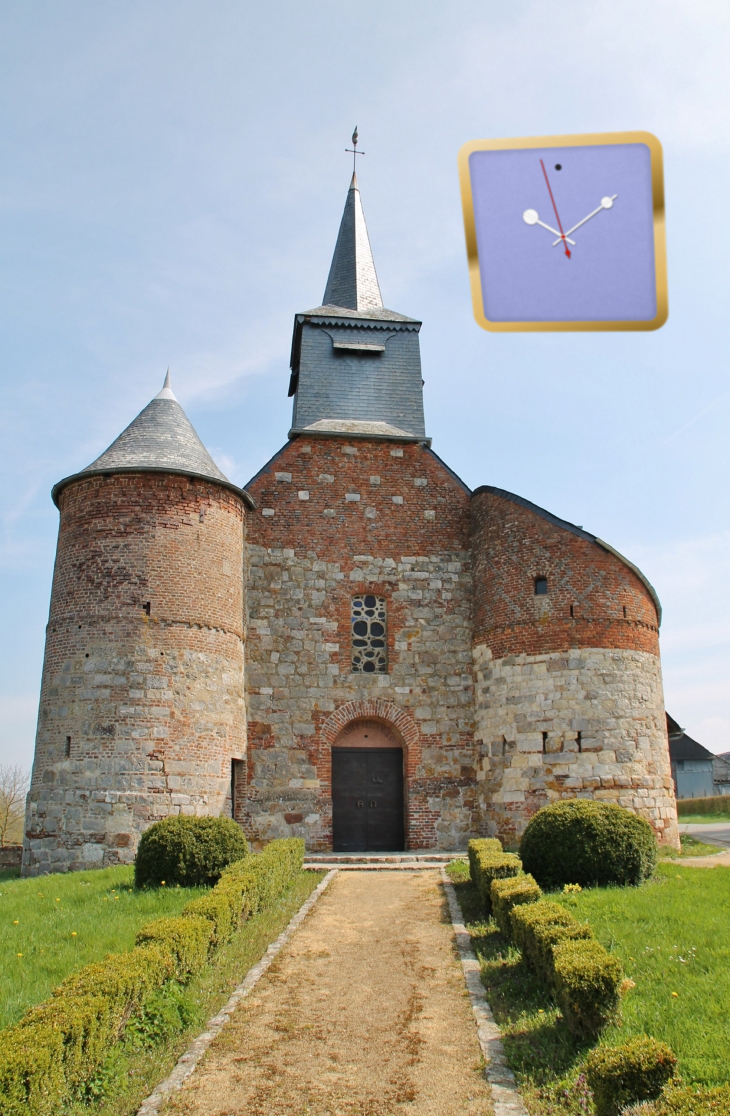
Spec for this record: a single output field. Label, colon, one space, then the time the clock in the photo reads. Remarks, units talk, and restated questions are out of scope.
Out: 10:08:58
